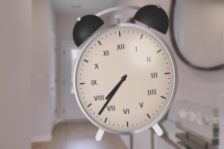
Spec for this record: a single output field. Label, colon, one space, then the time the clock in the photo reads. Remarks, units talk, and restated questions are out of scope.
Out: 7:37
